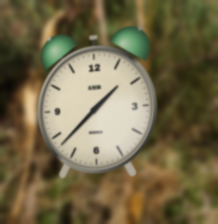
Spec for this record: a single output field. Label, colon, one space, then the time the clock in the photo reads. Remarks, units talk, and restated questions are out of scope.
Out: 1:38
